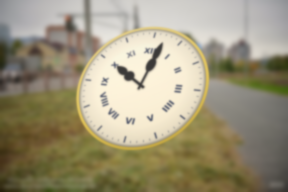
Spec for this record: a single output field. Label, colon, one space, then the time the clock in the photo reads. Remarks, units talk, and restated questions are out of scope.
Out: 10:02
